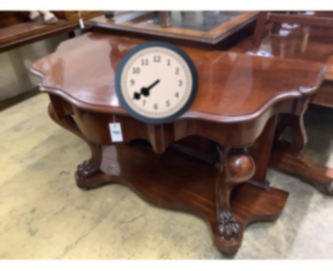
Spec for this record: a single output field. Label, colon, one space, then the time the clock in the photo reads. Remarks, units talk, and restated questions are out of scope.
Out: 7:39
